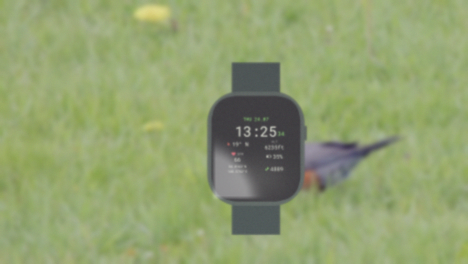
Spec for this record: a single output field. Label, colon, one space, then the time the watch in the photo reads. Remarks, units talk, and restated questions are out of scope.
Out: 13:25
